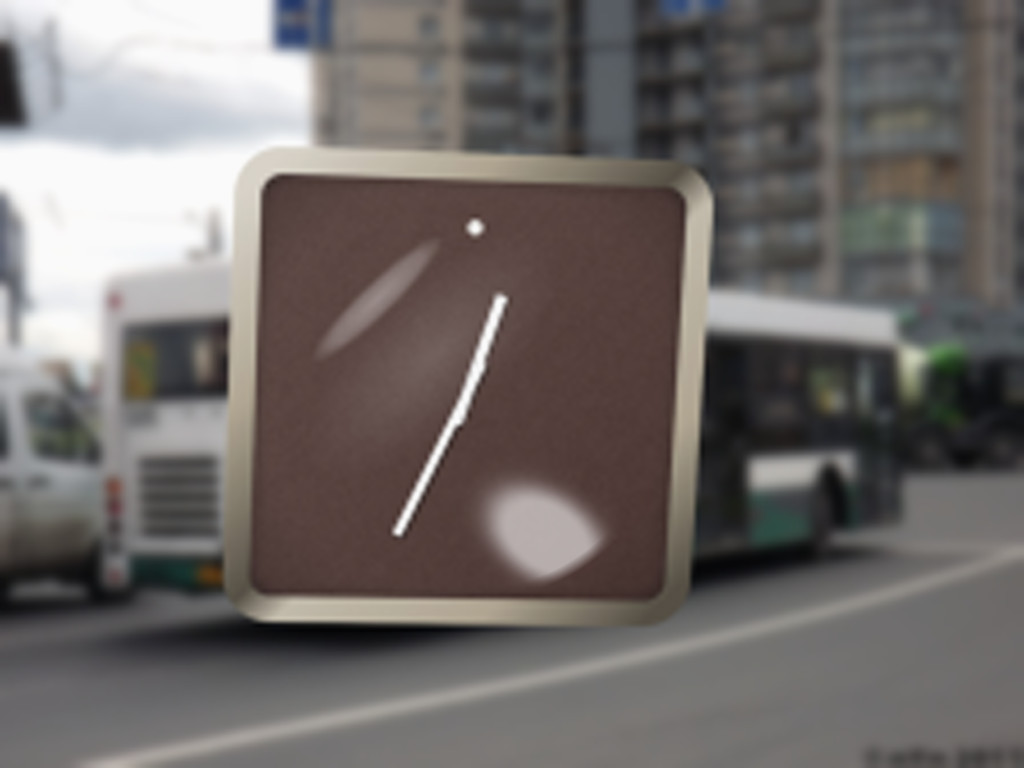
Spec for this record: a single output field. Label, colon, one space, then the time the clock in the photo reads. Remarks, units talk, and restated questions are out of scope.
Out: 12:34
